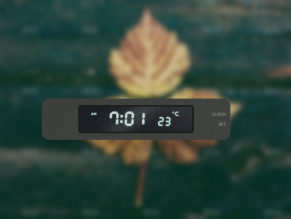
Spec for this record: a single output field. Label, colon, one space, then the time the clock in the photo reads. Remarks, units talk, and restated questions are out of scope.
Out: 7:01
